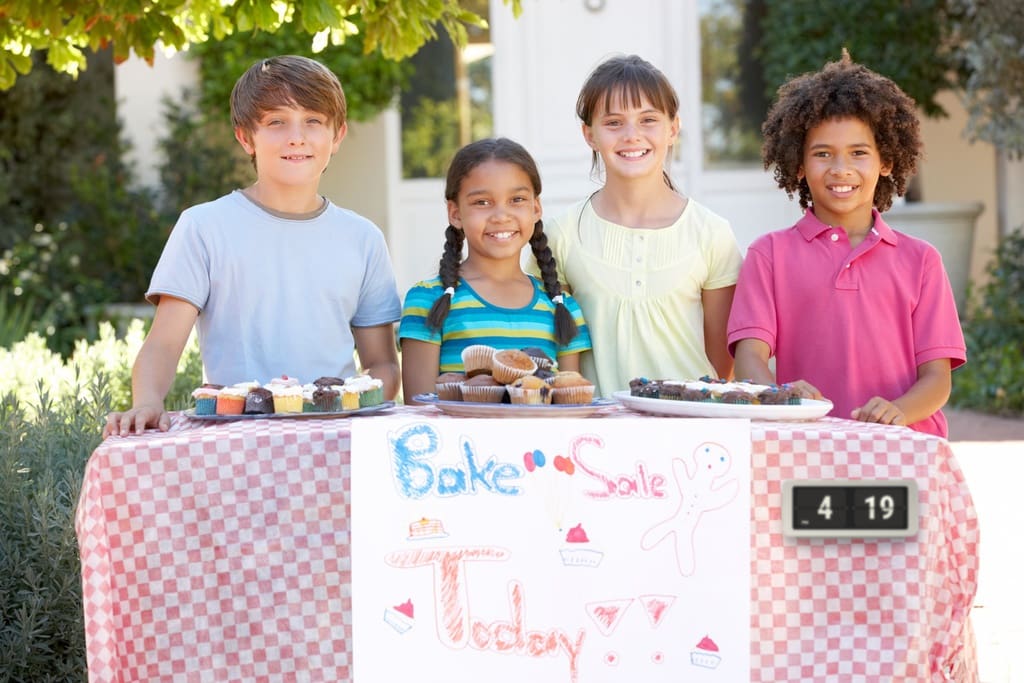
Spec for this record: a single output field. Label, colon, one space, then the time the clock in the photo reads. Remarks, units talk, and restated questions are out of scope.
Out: 4:19
